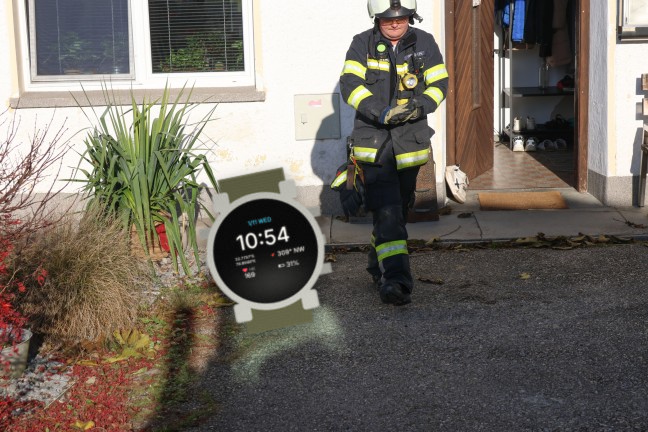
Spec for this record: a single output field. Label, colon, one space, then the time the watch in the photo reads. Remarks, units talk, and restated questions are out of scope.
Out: 10:54
